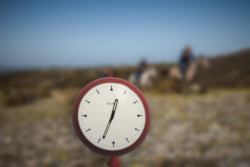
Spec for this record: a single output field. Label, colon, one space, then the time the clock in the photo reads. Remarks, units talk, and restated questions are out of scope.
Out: 12:34
